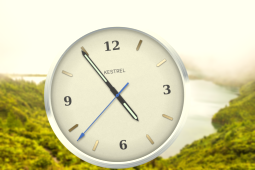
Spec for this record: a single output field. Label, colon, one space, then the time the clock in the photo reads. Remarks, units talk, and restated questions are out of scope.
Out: 4:54:38
